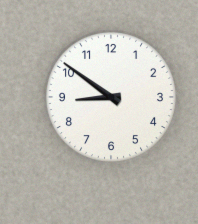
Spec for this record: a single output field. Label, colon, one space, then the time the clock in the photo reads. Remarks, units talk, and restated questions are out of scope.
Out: 8:51
